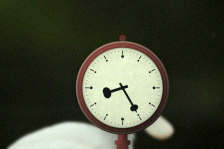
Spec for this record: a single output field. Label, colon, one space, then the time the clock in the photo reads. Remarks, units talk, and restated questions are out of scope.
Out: 8:25
